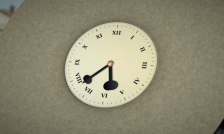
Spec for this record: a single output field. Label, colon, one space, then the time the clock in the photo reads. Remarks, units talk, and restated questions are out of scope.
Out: 5:38
